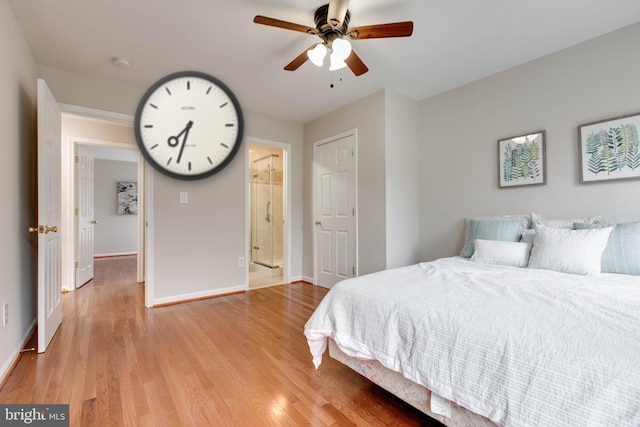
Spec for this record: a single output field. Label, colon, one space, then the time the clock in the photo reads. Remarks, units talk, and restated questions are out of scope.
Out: 7:33
